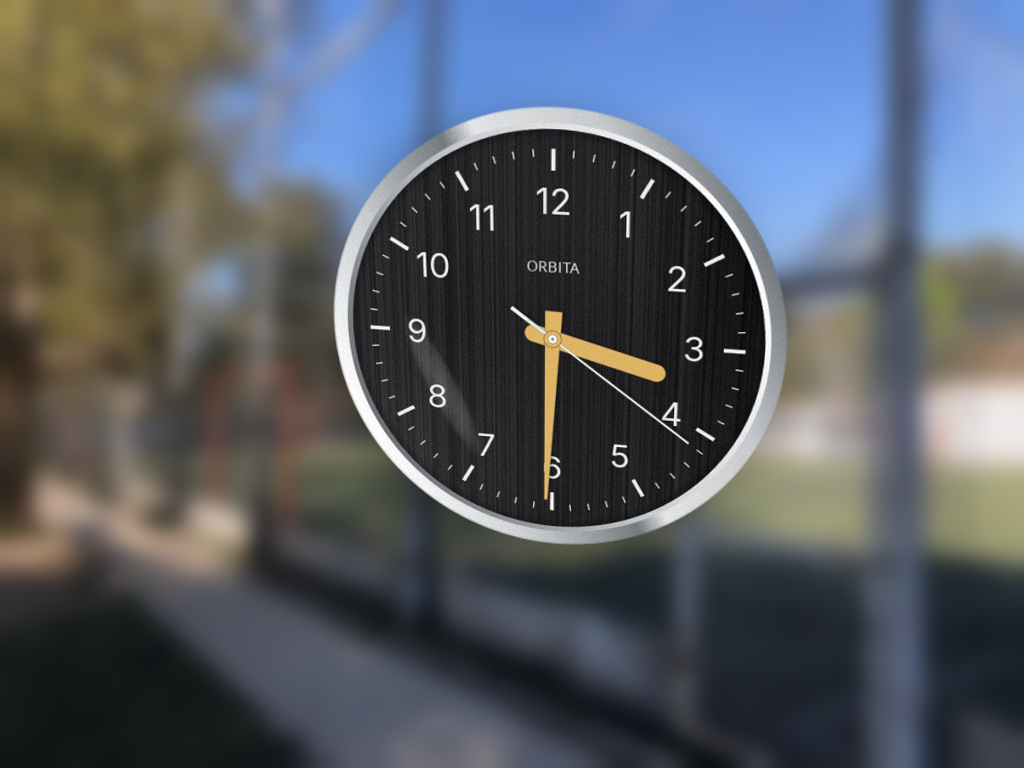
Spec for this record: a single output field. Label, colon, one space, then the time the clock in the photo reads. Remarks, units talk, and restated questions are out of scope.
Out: 3:30:21
